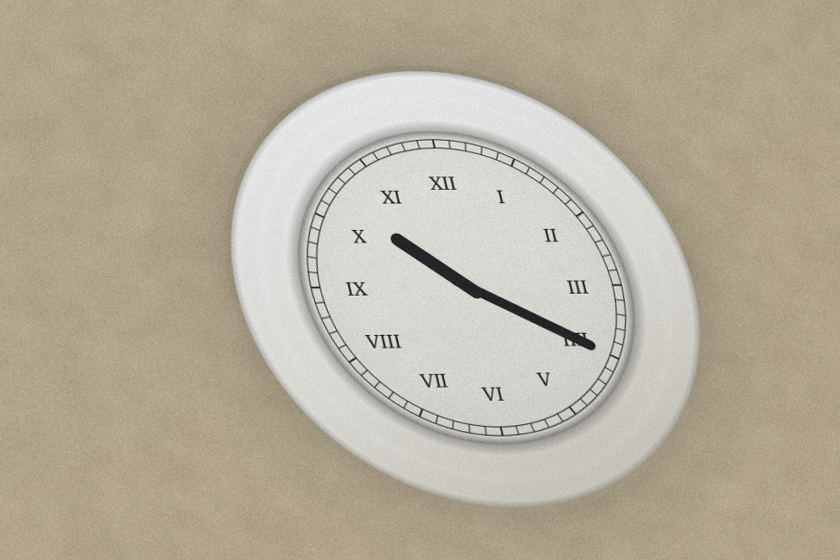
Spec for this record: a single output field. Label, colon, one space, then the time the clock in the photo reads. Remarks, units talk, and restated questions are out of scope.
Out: 10:20
